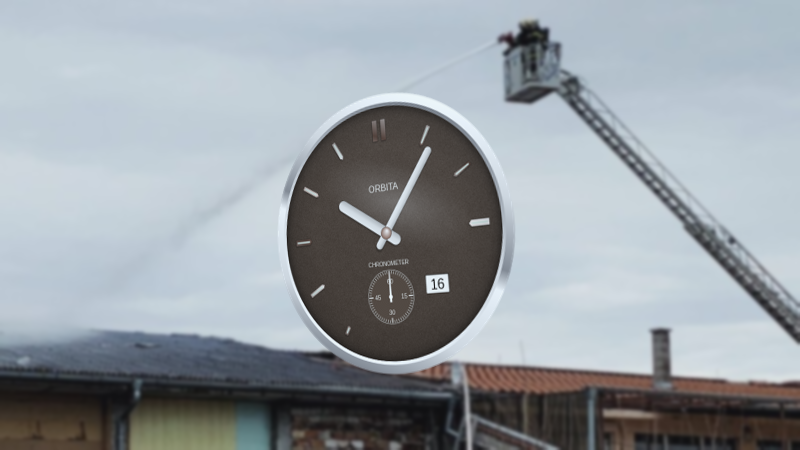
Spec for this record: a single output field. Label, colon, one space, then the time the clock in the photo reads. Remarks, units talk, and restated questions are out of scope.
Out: 10:06
